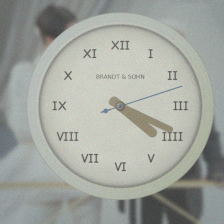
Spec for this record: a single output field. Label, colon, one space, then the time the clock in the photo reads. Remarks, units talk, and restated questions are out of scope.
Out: 4:19:12
